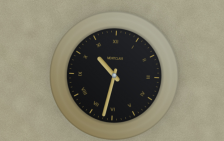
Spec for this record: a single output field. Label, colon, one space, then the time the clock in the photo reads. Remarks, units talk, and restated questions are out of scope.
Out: 10:32
